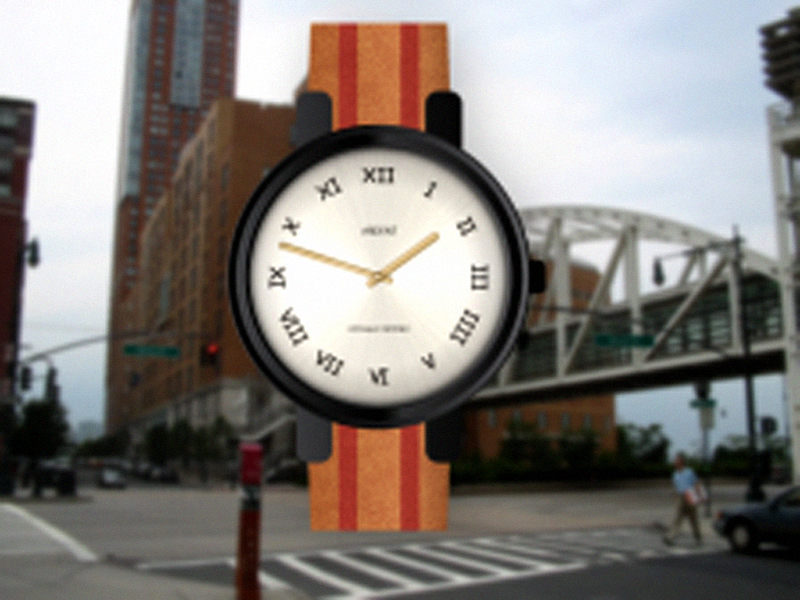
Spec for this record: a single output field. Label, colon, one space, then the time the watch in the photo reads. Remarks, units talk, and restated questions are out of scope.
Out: 1:48
